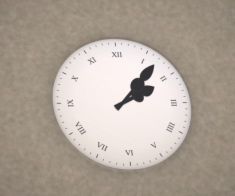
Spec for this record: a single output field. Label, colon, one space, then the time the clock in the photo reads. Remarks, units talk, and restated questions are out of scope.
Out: 2:07
